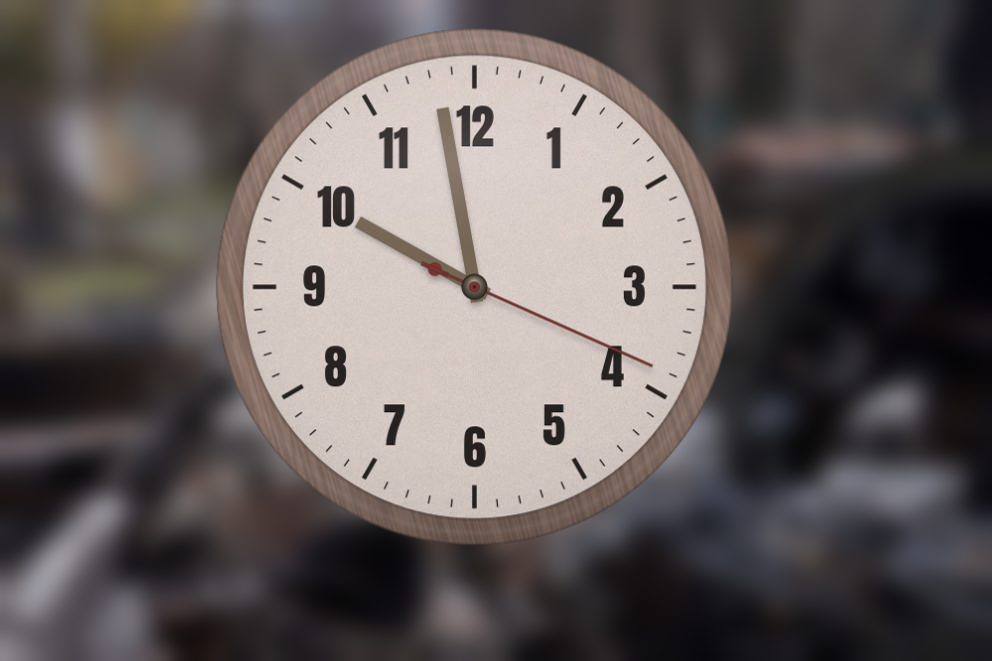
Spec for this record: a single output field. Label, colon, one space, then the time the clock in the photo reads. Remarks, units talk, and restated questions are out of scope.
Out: 9:58:19
